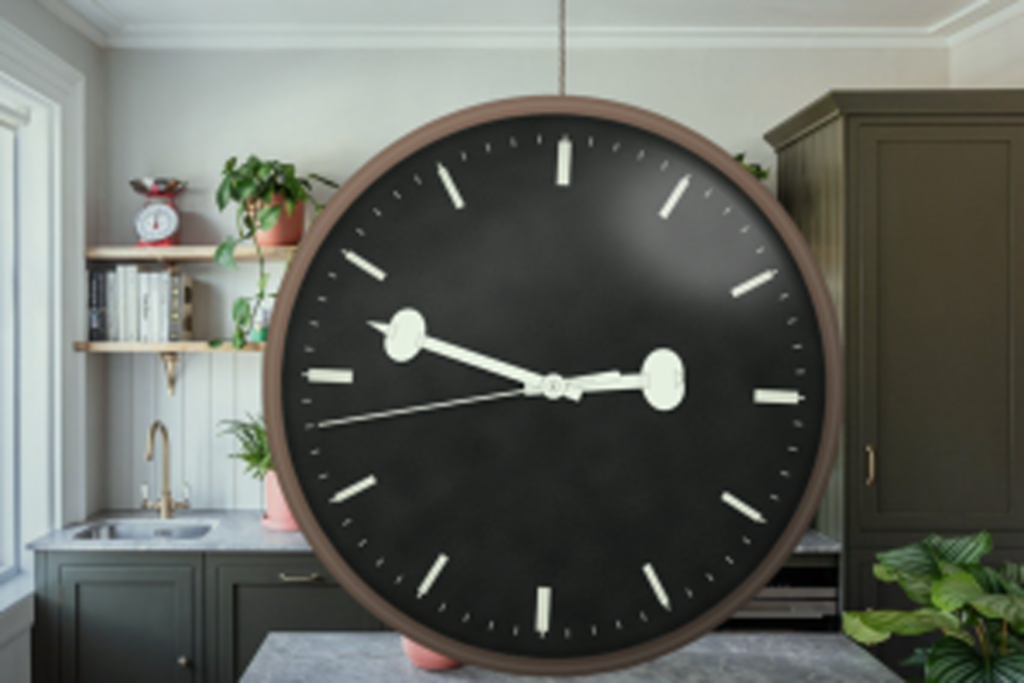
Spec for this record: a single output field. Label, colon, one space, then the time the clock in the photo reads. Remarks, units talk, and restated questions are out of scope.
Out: 2:47:43
